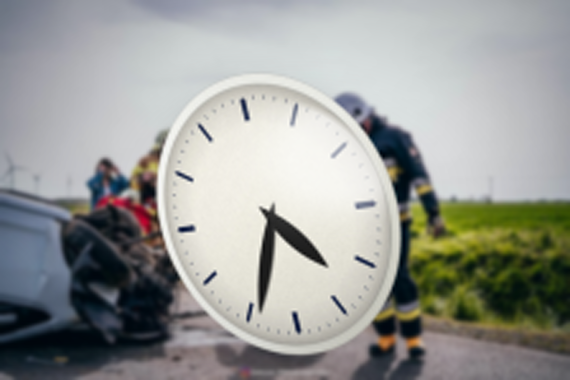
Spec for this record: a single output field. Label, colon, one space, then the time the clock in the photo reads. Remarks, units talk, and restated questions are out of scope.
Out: 4:34
